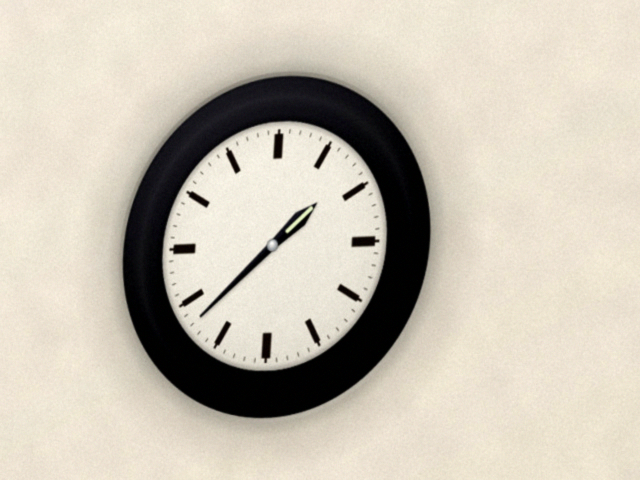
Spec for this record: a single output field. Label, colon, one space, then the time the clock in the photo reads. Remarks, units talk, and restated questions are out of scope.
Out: 1:38
